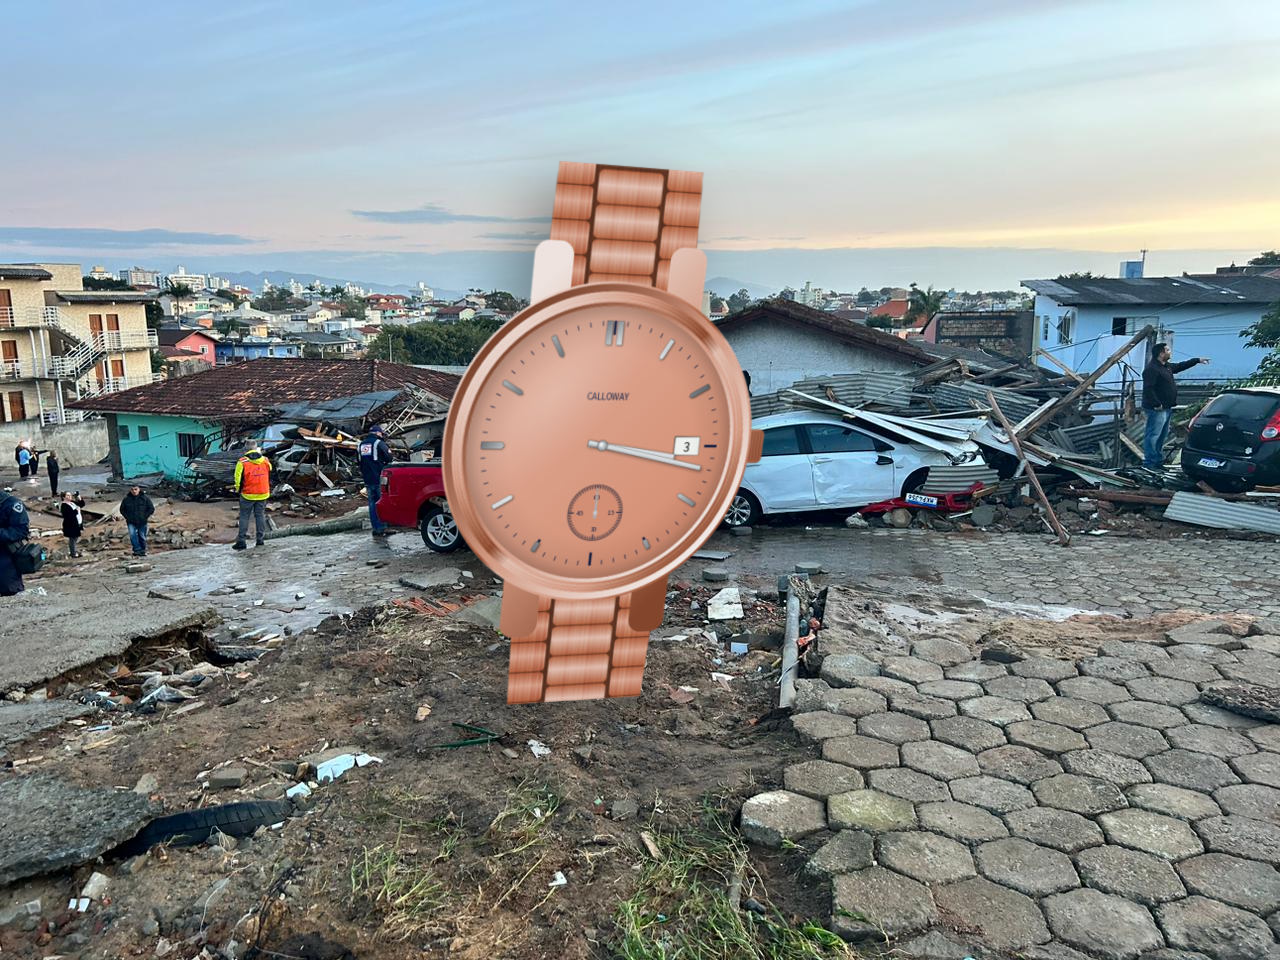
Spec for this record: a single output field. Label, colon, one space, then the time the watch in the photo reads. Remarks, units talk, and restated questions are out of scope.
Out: 3:17
